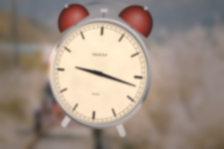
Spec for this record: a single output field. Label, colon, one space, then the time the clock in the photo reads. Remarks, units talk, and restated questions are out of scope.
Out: 9:17
